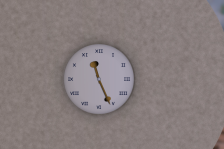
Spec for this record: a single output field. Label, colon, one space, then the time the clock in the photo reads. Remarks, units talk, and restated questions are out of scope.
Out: 11:26
